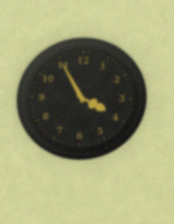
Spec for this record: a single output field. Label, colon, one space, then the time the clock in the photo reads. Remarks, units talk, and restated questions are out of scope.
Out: 3:55
